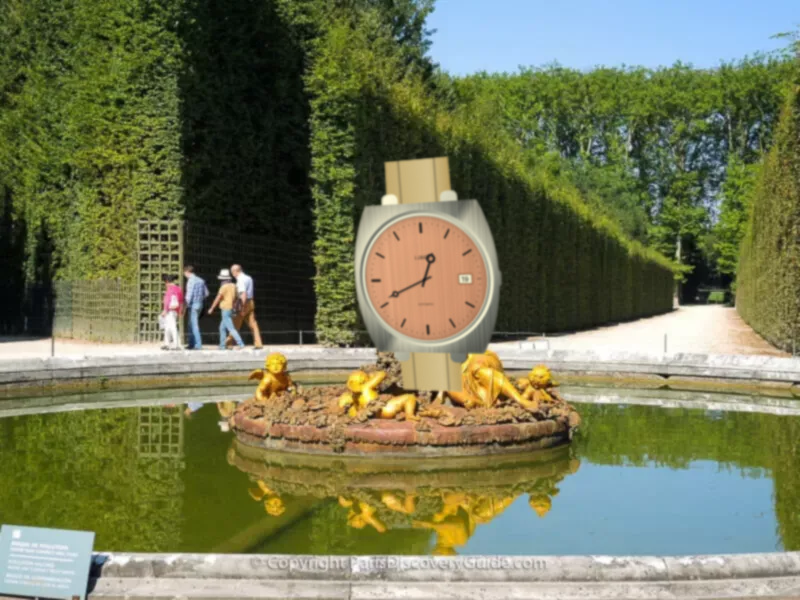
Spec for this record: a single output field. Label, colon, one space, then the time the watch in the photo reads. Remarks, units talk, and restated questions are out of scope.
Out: 12:41
